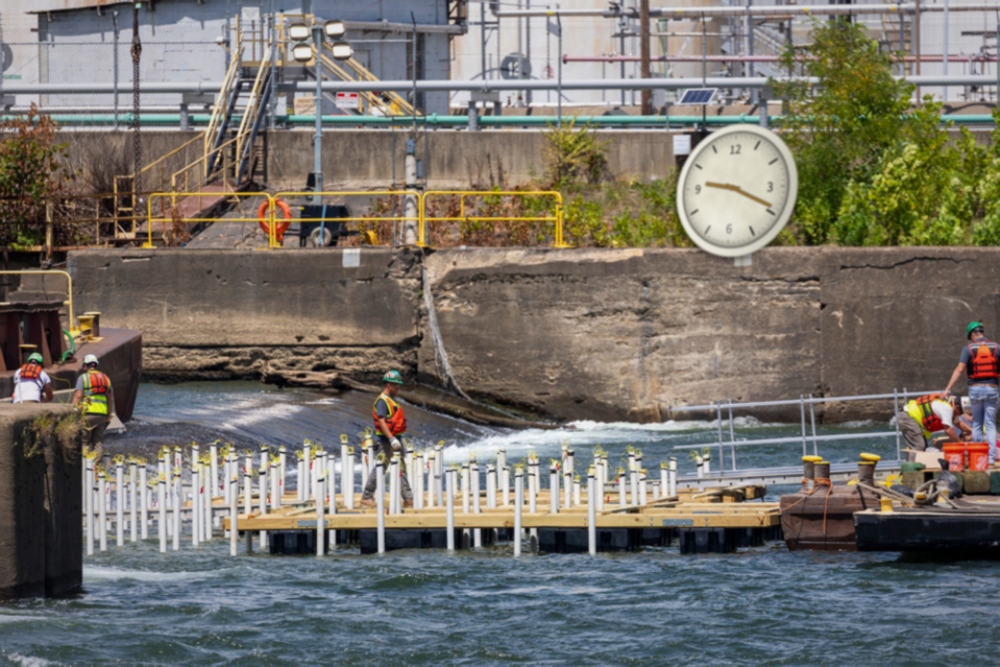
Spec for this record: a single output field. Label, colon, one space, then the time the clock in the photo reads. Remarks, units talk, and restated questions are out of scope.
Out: 9:19
